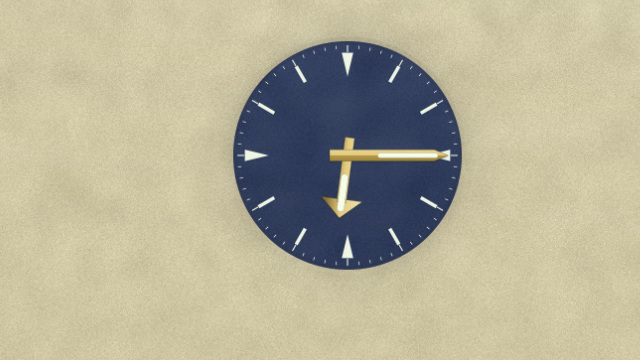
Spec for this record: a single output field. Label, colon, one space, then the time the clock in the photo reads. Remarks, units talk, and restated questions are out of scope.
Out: 6:15
